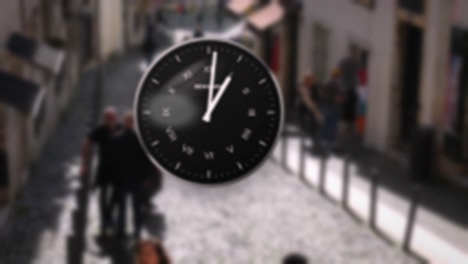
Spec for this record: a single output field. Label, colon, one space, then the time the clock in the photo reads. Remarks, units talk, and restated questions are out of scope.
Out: 1:01
